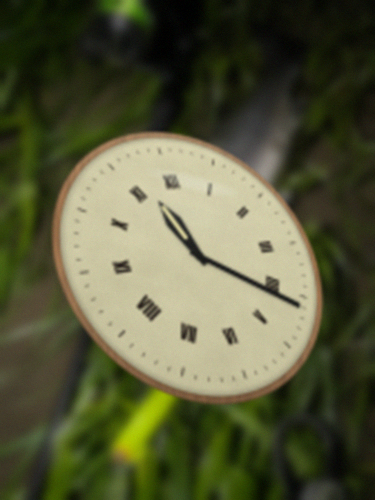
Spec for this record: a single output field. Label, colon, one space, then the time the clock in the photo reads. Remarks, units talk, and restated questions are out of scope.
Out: 11:21
